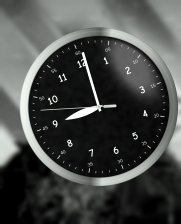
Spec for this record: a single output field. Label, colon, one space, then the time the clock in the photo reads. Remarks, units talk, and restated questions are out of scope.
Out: 9:00:48
